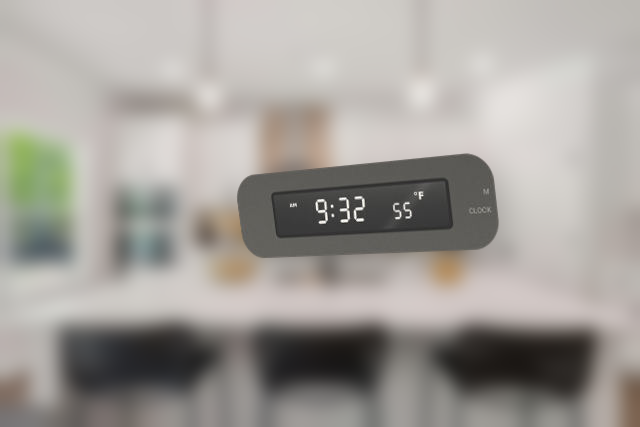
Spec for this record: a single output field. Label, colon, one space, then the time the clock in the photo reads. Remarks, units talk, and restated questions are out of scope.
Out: 9:32
